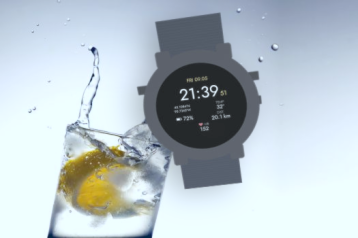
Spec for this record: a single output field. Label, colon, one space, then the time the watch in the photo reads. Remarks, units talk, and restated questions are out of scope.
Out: 21:39
